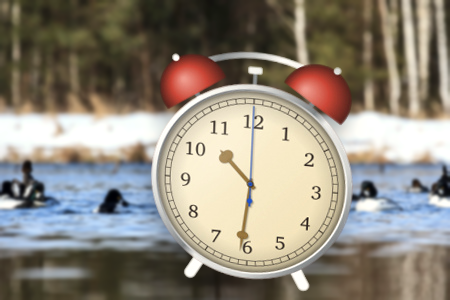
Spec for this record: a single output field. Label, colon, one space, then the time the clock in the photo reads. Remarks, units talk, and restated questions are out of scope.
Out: 10:31:00
